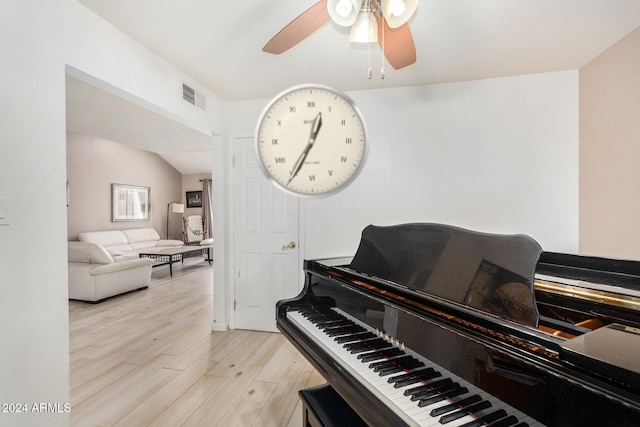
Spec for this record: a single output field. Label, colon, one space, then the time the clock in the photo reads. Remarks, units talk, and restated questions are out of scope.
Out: 12:35
